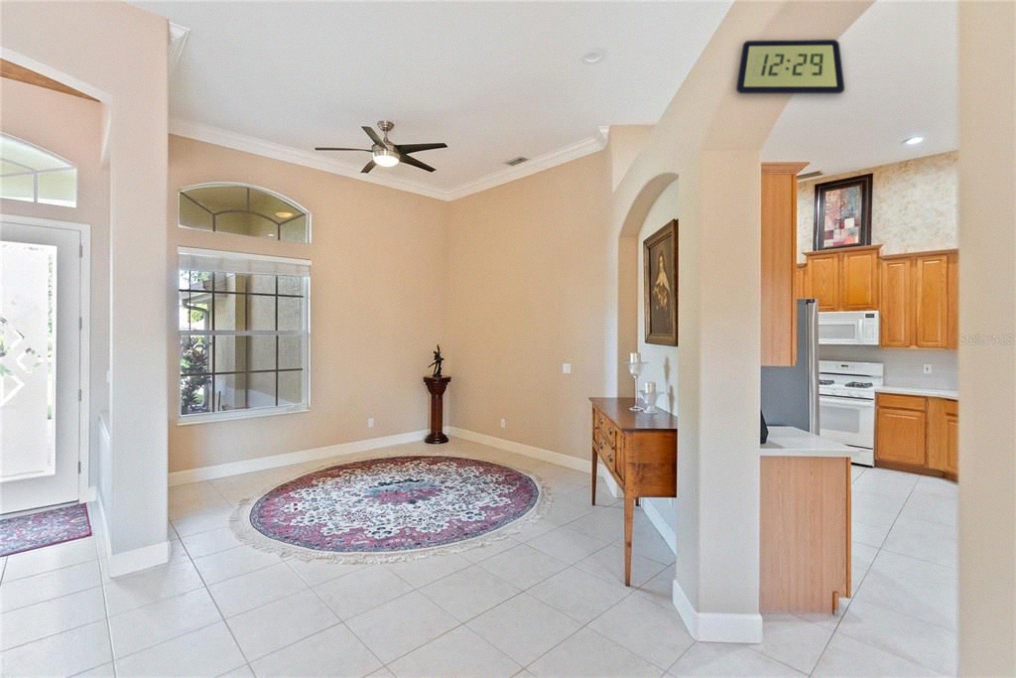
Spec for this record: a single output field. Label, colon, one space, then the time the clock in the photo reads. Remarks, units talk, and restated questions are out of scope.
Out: 12:29
